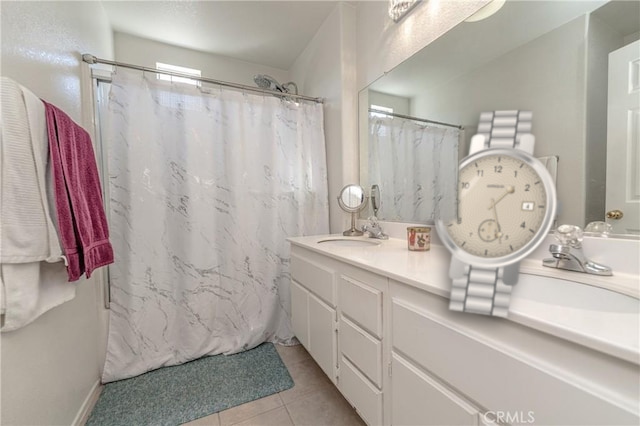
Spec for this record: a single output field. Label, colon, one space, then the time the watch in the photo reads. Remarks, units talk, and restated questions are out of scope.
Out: 1:27
